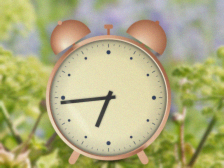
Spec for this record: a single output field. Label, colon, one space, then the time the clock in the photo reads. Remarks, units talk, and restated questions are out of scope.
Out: 6:44
